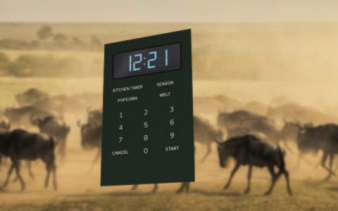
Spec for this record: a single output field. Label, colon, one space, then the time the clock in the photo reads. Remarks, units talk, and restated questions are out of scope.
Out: 12:21
